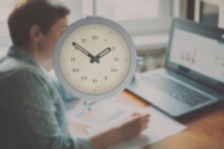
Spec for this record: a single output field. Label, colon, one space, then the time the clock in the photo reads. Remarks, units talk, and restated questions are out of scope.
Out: 1:51
